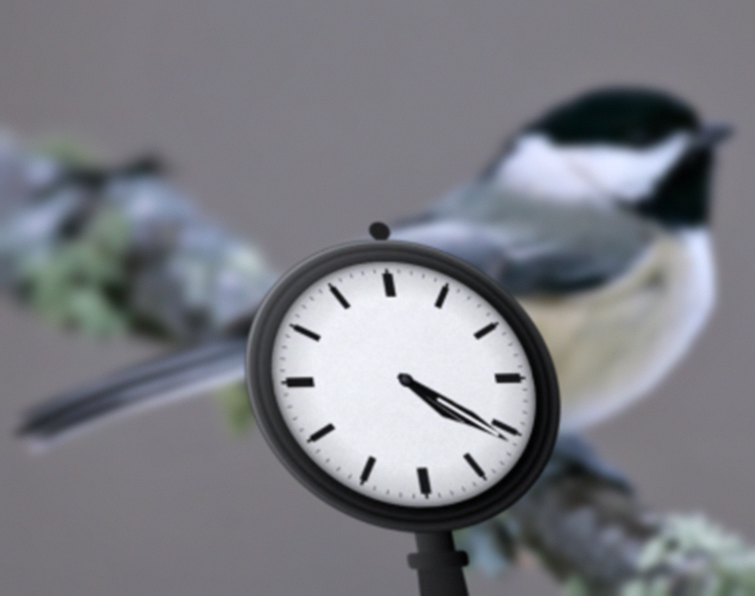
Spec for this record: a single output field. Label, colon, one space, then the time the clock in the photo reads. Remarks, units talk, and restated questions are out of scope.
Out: 4:21
